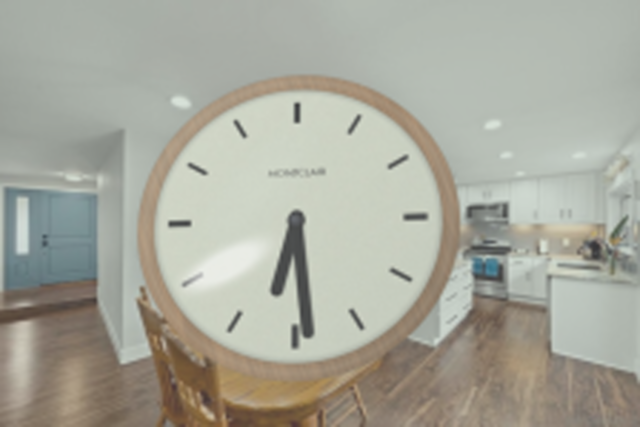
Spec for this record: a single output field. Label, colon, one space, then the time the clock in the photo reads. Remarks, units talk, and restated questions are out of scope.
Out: 6:29
